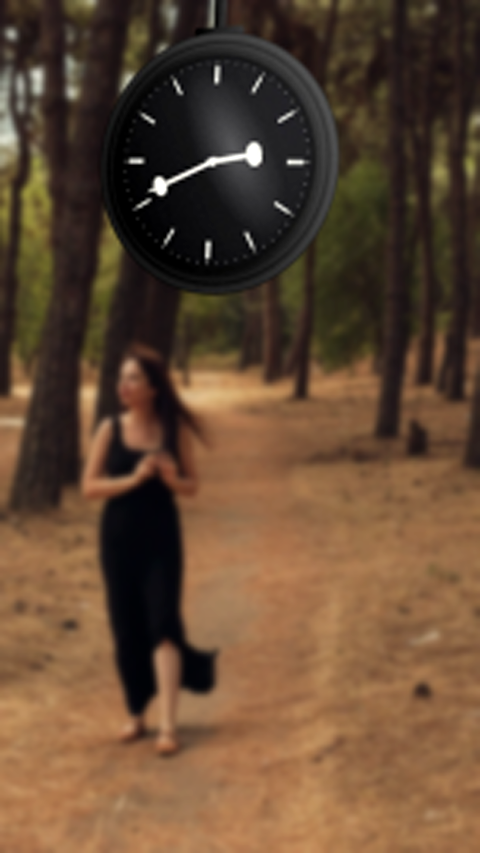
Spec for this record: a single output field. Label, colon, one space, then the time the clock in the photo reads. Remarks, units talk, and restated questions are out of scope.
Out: 2:41
